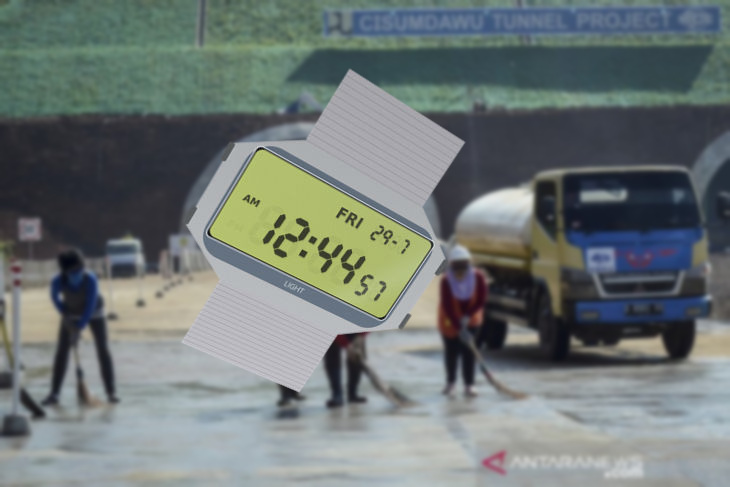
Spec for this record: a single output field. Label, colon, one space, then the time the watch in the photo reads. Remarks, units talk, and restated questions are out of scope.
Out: 12:44:57
